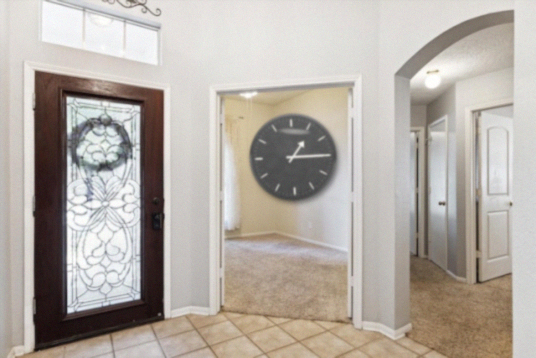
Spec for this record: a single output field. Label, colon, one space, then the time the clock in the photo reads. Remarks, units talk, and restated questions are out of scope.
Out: 1:15
